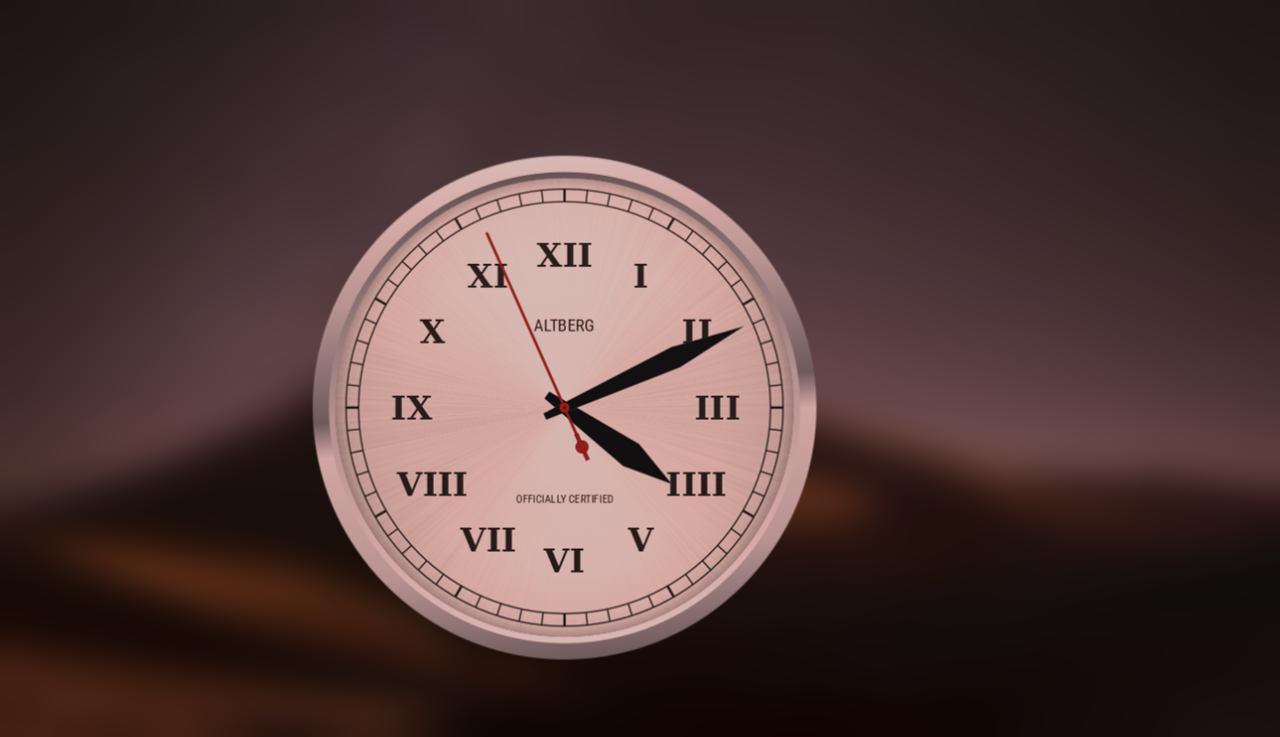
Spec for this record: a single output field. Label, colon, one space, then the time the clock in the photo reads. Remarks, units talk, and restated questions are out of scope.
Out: 4:10:56
